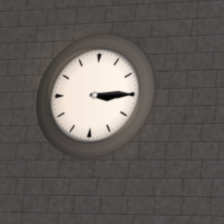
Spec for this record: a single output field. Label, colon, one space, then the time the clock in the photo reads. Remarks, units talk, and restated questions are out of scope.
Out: 3:15
